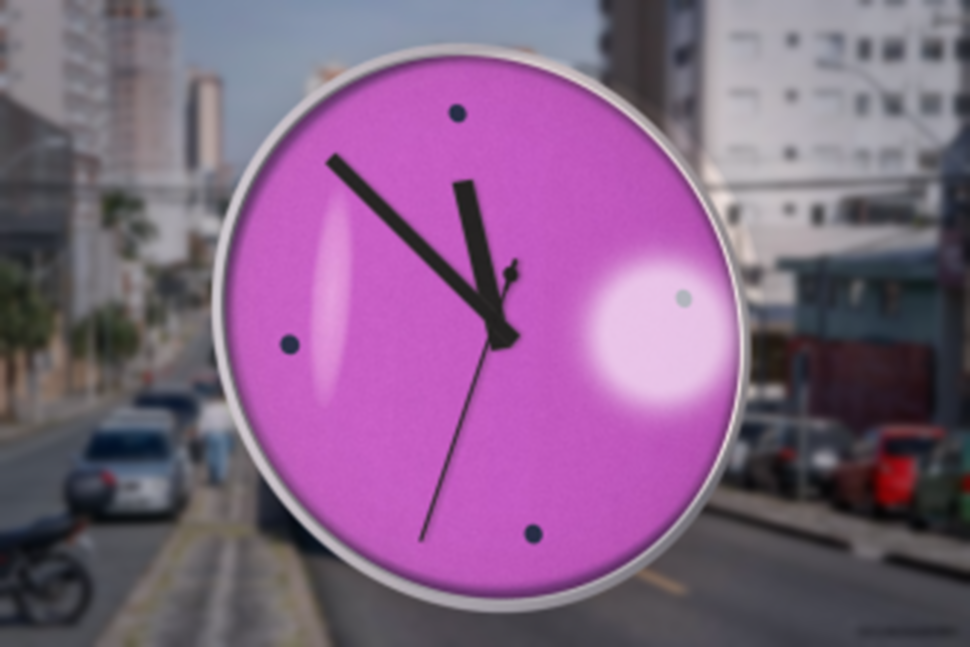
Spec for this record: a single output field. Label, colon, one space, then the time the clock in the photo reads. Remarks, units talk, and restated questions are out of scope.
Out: 11:53:35
